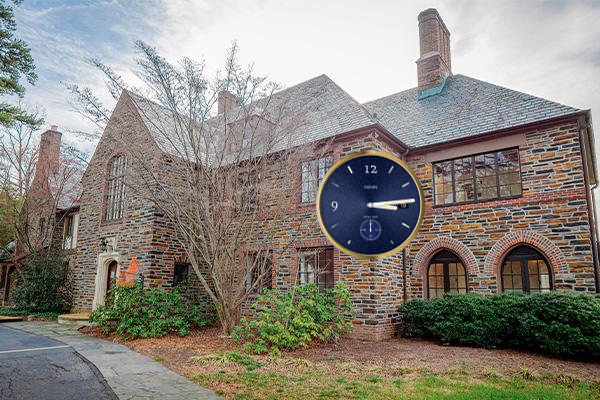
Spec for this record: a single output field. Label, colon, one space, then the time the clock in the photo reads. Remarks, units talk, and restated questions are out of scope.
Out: 3:14
